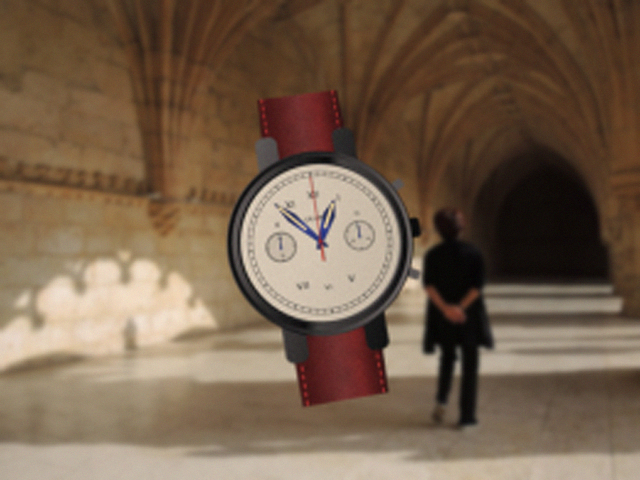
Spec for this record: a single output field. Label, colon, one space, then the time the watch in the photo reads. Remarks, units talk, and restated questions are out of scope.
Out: 12:53
